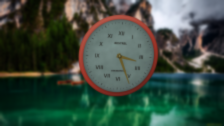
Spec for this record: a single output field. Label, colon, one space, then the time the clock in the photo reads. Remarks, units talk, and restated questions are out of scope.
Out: 3:26
